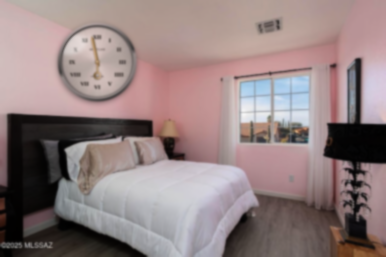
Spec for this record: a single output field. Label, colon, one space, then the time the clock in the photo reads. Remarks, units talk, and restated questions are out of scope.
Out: 5:58
